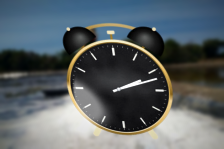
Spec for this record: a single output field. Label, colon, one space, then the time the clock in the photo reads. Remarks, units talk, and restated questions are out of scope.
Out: 2:12
